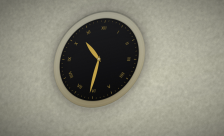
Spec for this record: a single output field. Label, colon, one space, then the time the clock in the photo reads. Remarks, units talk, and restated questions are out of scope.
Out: 10:31
